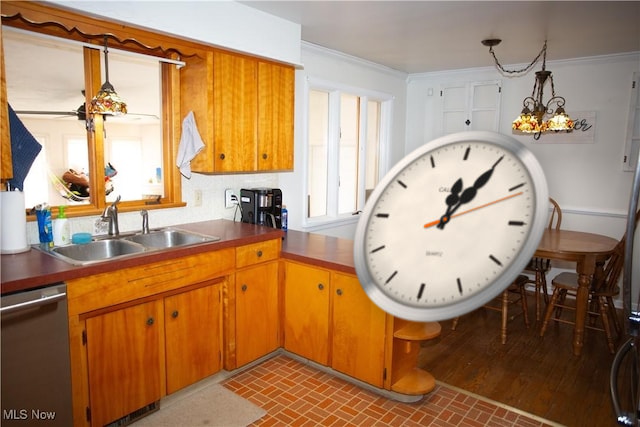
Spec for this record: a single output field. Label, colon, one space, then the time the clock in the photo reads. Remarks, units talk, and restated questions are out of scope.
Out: 12:05:11
